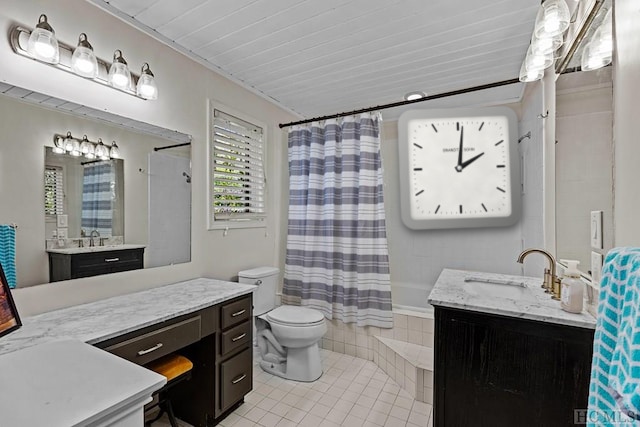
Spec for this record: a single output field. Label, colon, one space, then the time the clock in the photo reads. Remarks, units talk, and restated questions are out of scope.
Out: 2:01
